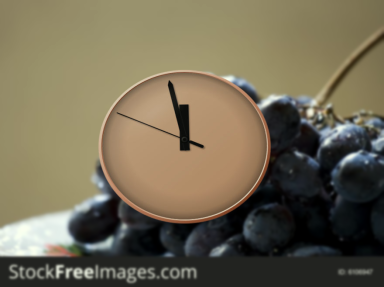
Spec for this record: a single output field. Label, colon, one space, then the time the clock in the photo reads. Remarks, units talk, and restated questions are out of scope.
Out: 11:57:49
